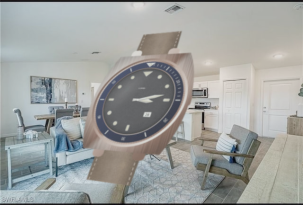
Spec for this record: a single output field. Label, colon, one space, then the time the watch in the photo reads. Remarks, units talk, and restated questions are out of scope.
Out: 3:13
